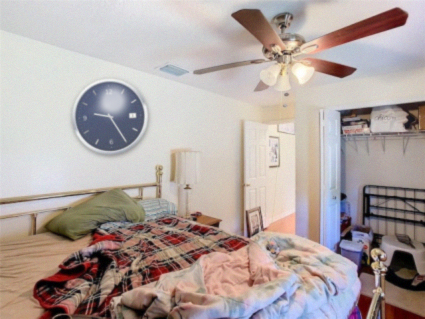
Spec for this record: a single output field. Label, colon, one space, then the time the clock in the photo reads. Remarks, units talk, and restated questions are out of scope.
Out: 9:25
